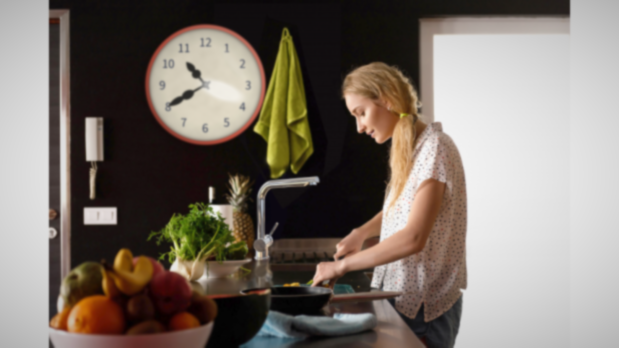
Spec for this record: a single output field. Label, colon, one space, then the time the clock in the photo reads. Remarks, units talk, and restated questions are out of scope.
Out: 10:40
